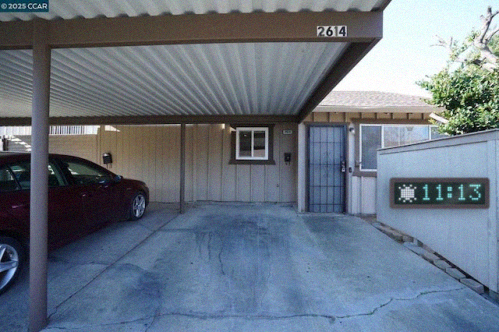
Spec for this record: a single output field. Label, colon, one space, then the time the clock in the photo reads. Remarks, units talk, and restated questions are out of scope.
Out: 11:13
